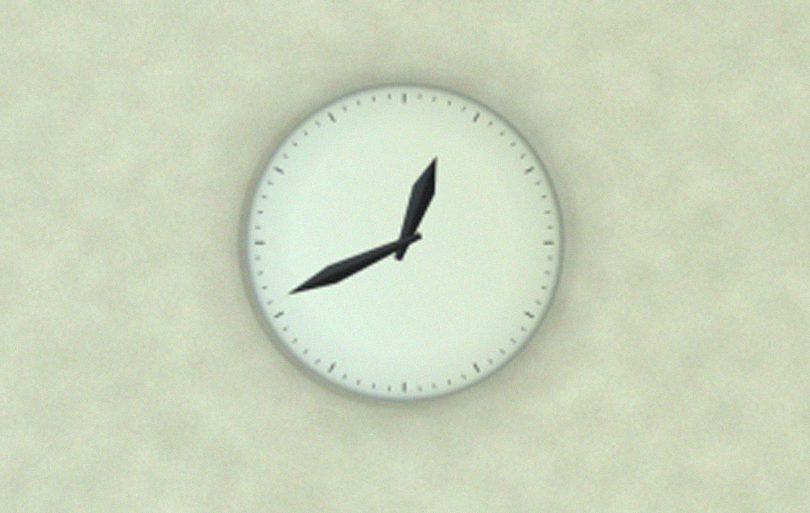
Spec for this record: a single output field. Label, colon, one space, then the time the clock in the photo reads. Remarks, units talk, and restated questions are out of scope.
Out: 12:41
